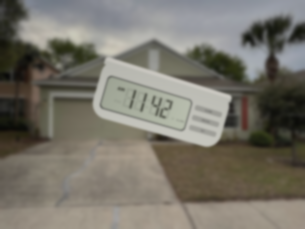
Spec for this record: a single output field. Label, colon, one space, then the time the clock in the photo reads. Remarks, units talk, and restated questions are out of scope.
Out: 11:42
